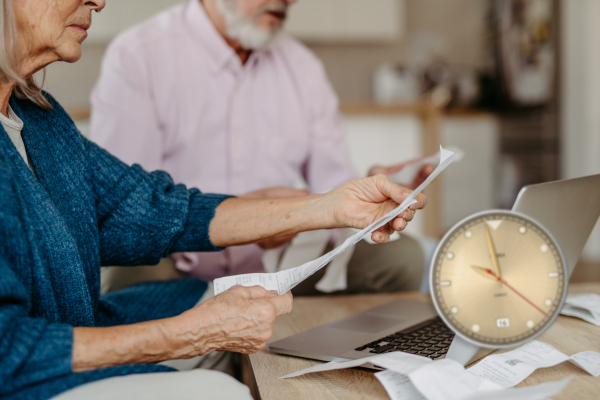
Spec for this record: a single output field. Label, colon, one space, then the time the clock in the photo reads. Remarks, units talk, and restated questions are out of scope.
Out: 9:58:22
